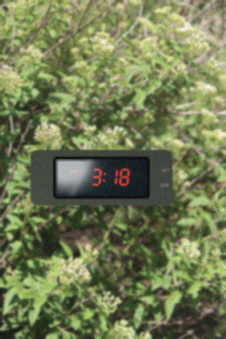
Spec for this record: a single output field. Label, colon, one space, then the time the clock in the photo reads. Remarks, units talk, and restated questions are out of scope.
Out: 3:18
